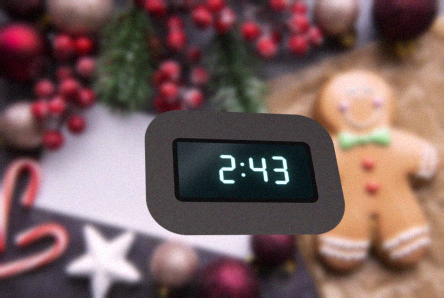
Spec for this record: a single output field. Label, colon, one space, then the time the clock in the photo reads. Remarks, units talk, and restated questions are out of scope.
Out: 2:43
